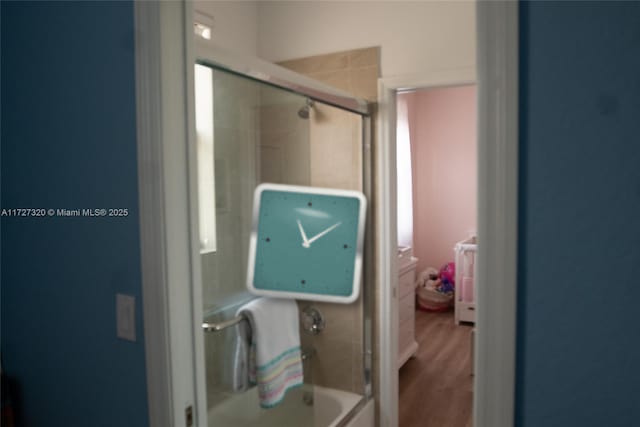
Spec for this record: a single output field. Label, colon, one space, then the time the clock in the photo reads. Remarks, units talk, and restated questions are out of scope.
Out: 11:09
